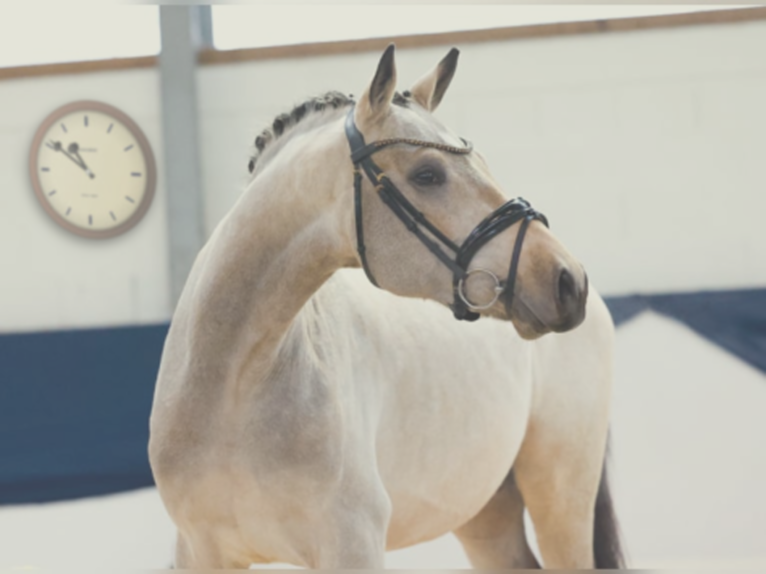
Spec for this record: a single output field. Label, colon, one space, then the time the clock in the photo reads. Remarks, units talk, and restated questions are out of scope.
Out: 10:51
